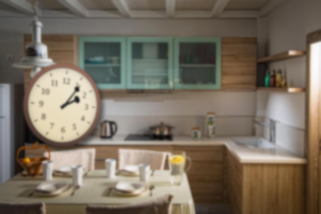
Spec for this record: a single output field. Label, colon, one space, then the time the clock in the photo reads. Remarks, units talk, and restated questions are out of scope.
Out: 2:06
